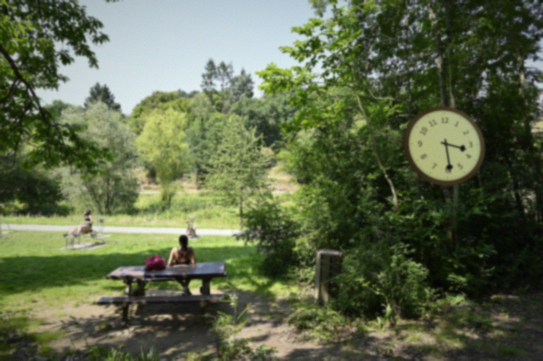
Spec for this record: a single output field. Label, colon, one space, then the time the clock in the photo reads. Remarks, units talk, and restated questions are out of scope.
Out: 3:29
